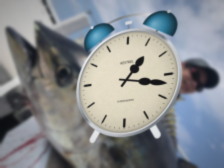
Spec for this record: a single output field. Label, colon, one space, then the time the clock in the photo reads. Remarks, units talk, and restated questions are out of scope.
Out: 1:17
